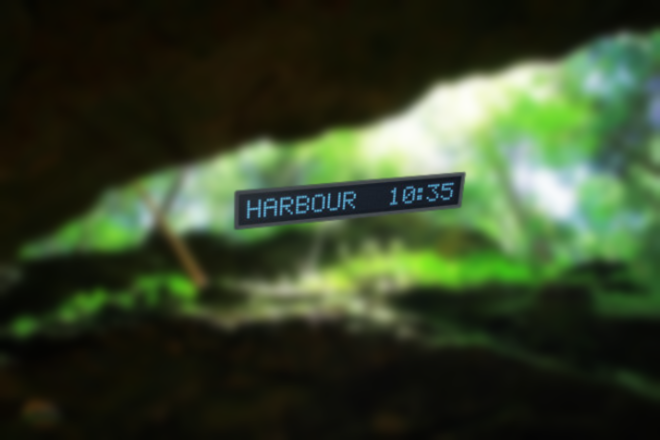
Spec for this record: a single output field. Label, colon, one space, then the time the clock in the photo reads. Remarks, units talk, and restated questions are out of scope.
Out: 10:35
